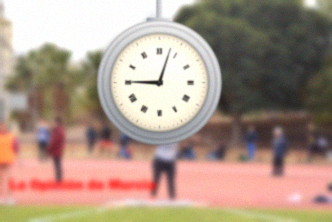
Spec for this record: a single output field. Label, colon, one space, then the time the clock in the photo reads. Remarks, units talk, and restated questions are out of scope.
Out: 9:03
